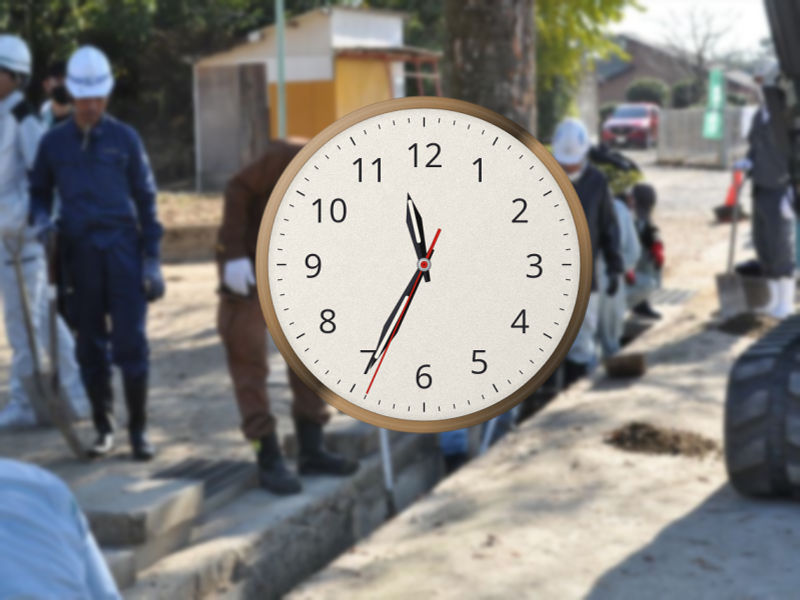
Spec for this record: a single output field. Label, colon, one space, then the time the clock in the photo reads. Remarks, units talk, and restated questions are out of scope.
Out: 11:34:34
